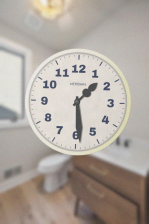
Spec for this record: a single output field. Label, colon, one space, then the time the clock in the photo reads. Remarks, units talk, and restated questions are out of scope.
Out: 1:29
